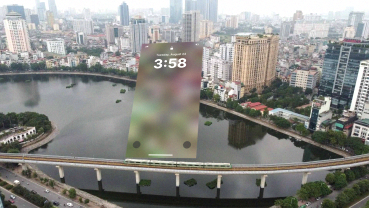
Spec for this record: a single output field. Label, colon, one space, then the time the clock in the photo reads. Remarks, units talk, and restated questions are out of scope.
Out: 3:58
